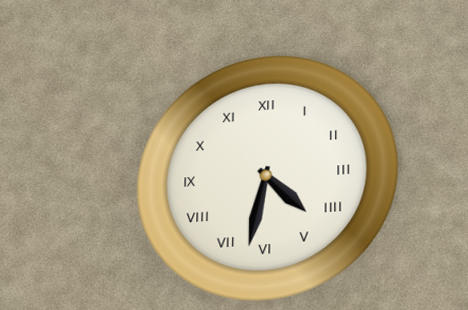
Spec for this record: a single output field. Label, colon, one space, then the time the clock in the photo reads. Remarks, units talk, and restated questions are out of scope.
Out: 4:32
